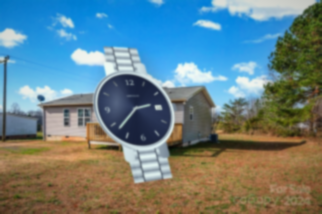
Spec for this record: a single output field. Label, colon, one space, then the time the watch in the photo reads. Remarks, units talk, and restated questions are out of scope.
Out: 2:38
